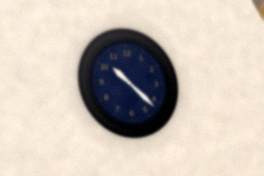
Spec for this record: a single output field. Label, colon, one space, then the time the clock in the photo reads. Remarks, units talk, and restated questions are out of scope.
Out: 10:22
